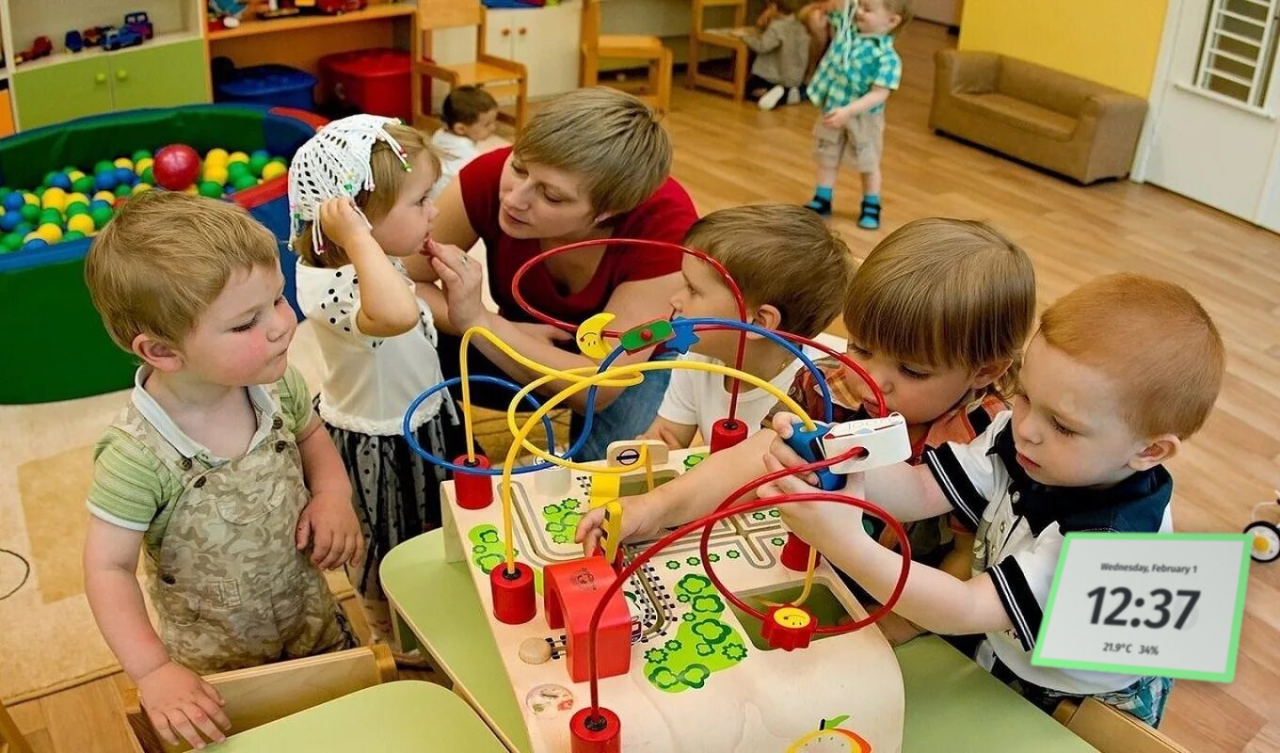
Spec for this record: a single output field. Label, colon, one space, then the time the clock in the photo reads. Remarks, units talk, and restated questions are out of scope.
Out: 12:37
